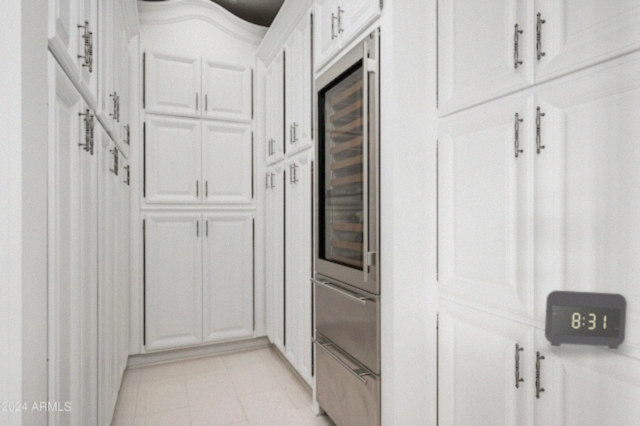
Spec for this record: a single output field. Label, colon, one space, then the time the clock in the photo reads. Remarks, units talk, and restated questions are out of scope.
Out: 8:31
